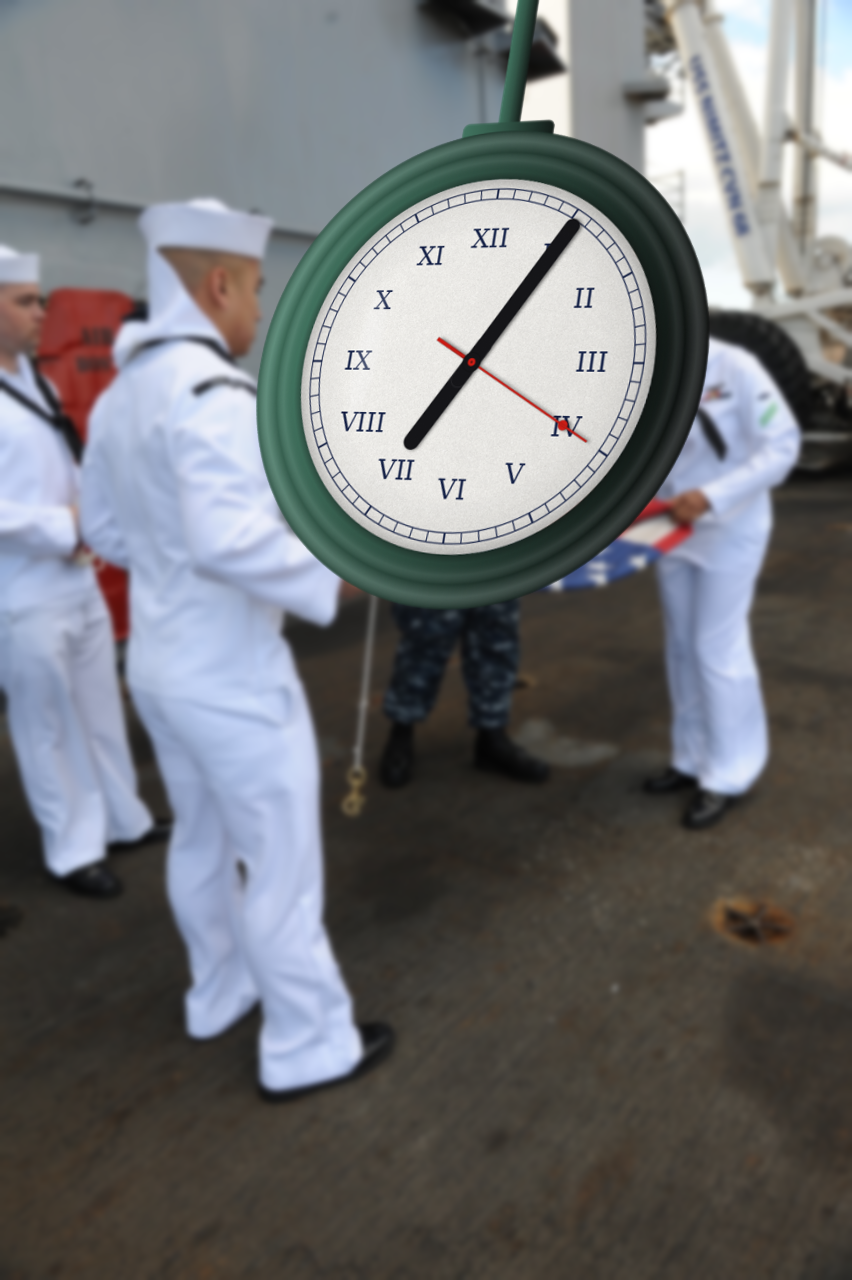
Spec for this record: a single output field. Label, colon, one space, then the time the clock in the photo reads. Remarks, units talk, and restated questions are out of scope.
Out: 7:05:20
